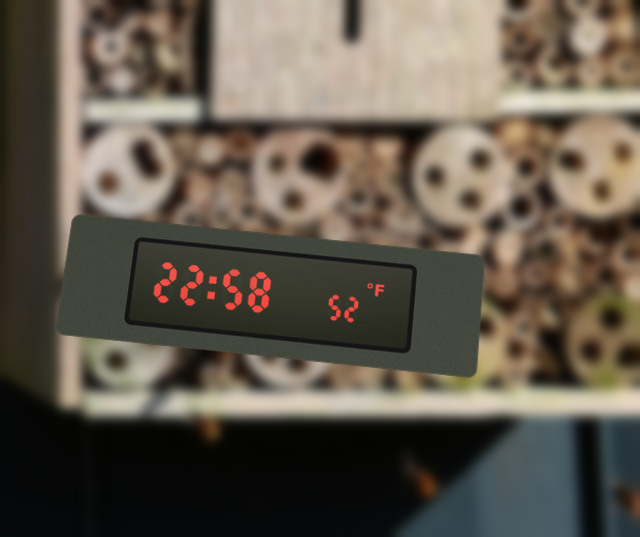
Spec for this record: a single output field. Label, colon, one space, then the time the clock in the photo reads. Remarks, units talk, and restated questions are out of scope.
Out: 22:58
